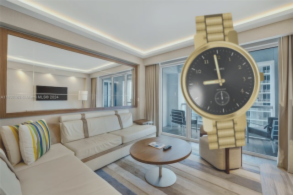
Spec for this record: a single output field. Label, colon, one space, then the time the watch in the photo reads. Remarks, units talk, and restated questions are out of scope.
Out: 8:59
